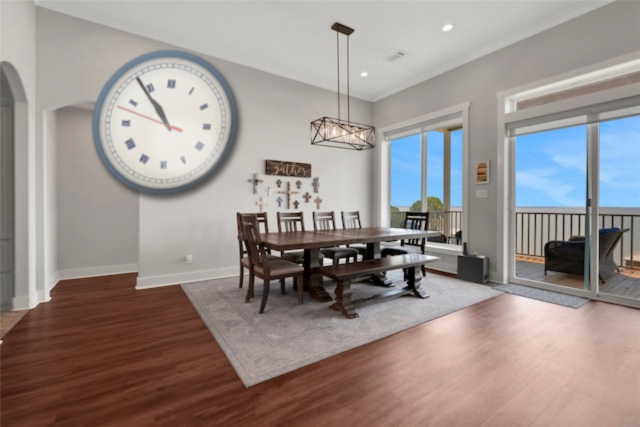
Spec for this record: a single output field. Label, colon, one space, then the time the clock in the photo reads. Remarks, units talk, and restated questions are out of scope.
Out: 10:53:48
